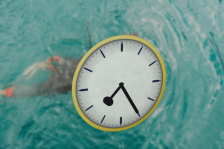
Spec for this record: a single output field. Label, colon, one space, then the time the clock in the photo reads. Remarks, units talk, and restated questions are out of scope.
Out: 7:25
